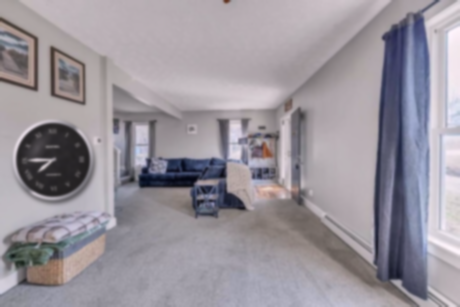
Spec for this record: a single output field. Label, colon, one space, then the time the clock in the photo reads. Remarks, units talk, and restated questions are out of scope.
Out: 7:45
